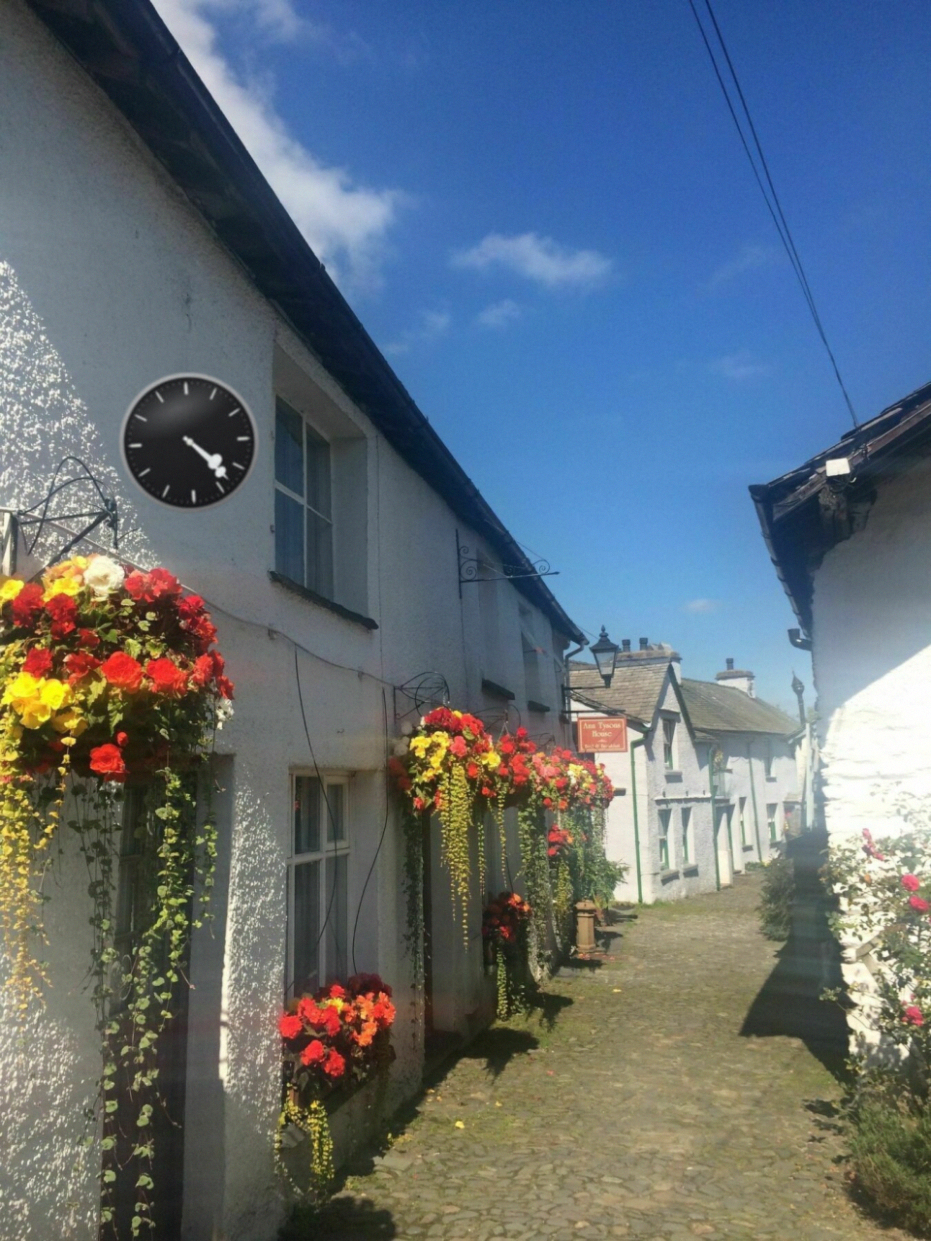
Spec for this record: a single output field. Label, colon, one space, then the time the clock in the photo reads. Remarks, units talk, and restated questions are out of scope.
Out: 4:23
